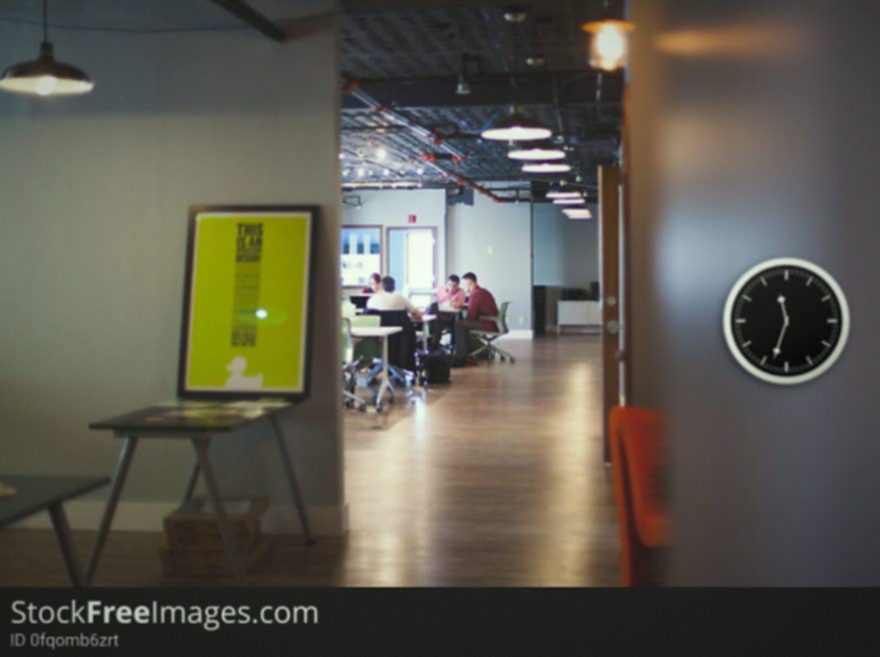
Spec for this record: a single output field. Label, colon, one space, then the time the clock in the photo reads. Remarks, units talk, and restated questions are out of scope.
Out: 11:33
